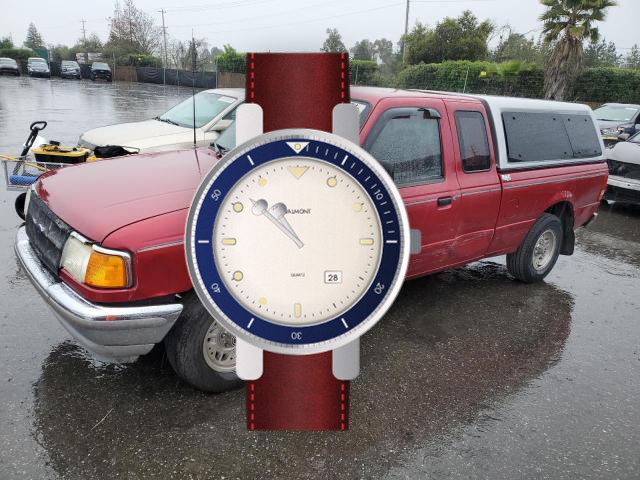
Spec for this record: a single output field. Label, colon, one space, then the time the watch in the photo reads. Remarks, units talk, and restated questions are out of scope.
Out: 10:52
